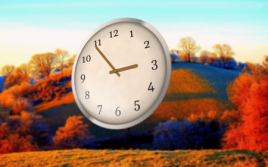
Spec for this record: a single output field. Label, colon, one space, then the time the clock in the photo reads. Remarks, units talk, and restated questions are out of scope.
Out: 2:54
